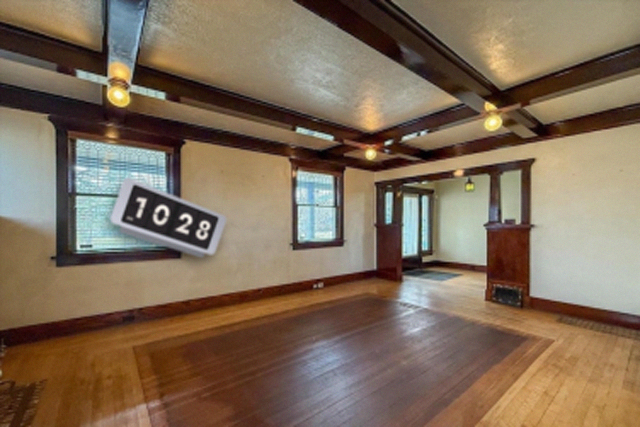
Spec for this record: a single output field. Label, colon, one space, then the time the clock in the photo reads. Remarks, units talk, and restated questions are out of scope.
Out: 10:28
